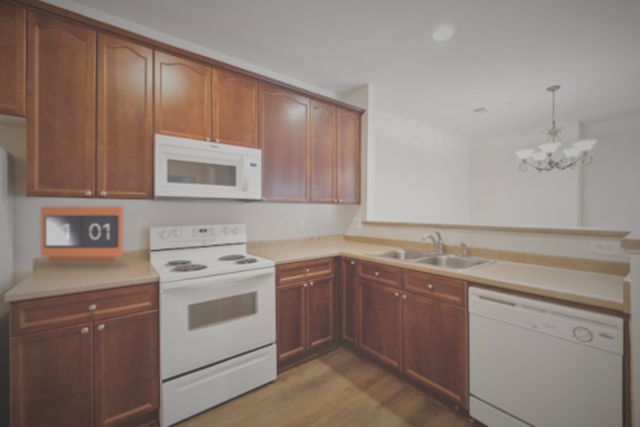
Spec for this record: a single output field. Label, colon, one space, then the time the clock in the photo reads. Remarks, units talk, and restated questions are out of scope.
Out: 1:01
